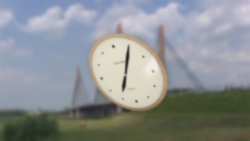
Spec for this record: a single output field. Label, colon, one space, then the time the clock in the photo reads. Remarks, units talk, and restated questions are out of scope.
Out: 7:05
